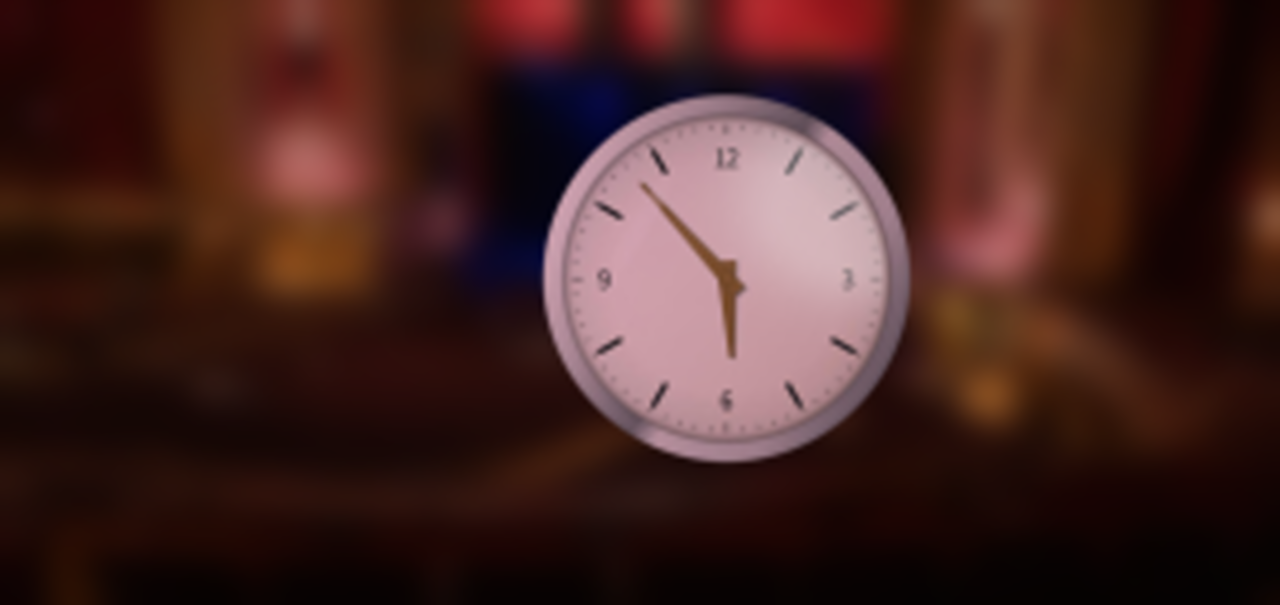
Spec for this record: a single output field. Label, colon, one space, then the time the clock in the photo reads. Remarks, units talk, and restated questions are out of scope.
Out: 5:53
